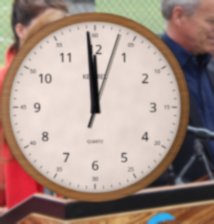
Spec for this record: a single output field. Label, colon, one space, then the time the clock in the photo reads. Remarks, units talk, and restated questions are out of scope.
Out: 11:59:03
